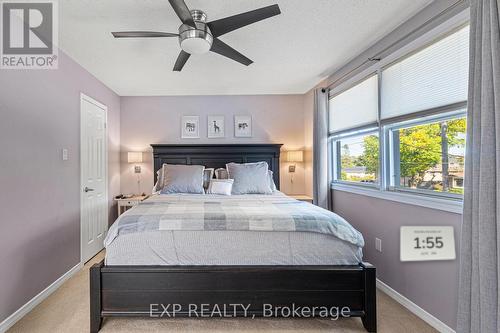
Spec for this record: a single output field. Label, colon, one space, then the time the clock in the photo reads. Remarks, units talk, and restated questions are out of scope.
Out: 1:55
